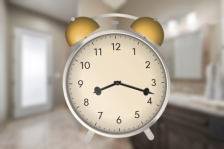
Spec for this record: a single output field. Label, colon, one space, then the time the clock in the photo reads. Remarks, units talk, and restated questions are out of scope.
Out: 8:18
